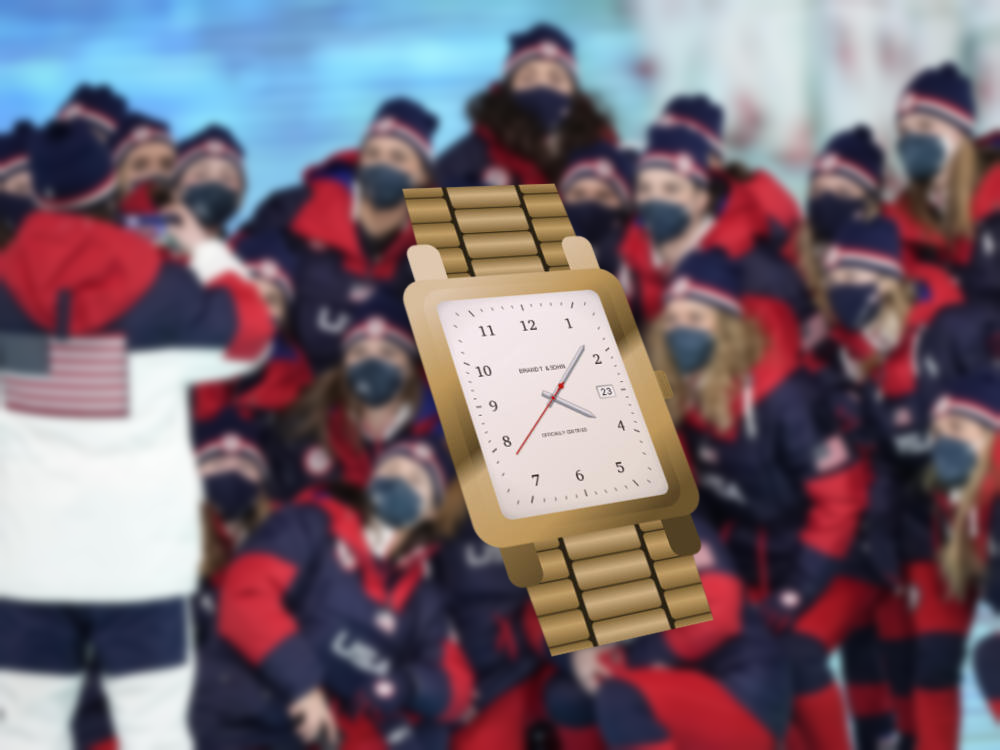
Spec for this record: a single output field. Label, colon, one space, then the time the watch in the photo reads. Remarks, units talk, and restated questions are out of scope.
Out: 4:07:38
